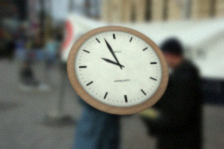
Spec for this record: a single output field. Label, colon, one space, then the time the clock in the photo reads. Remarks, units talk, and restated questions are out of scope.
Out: 9:57
